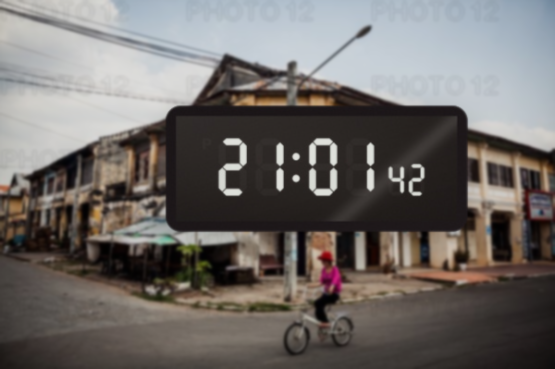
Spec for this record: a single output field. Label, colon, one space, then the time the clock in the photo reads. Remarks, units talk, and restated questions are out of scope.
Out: 21:01:42
